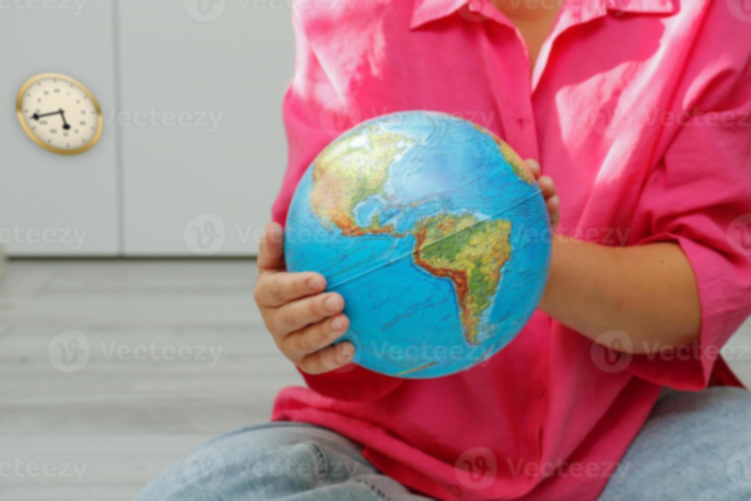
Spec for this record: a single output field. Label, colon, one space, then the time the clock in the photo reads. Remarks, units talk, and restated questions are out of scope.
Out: 5:43
